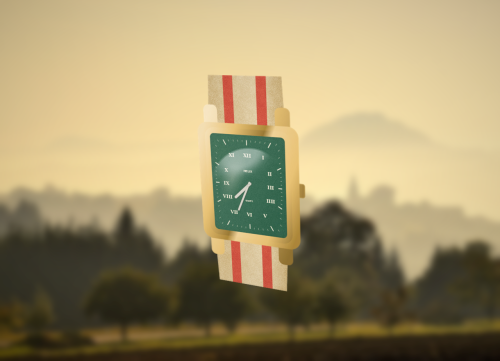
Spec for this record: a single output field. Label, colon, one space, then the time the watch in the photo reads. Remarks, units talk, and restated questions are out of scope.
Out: 7:34
